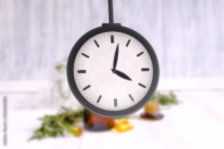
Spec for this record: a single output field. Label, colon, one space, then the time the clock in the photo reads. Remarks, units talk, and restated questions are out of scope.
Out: 4:02
